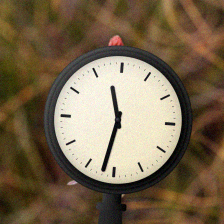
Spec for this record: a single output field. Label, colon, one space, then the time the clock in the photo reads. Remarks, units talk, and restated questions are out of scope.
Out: 11:32
